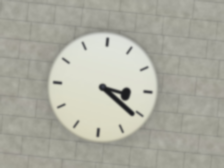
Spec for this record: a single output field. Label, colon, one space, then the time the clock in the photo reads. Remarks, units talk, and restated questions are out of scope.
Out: 3:21
